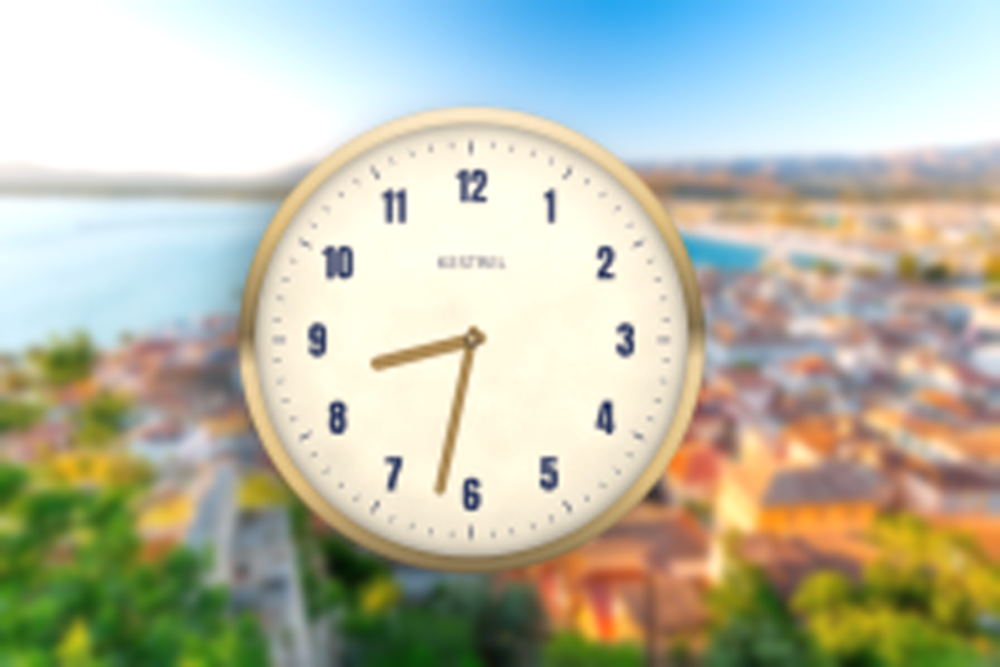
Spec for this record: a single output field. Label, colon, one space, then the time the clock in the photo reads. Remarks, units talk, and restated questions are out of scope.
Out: 8:32
